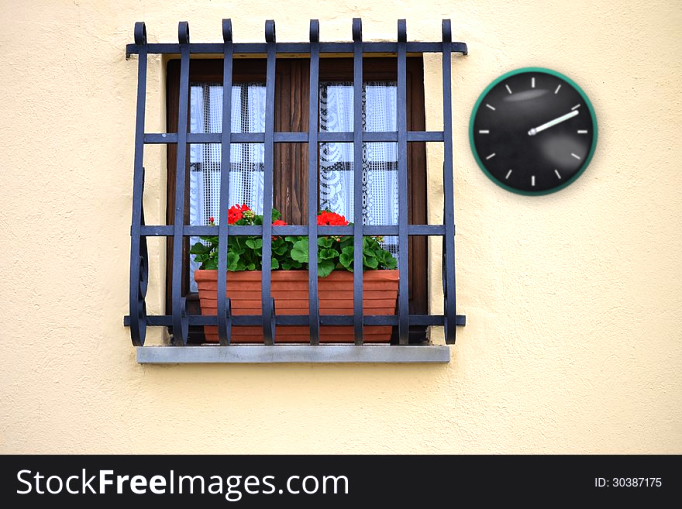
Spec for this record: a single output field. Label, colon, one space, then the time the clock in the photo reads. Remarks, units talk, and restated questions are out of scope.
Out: 2:11
